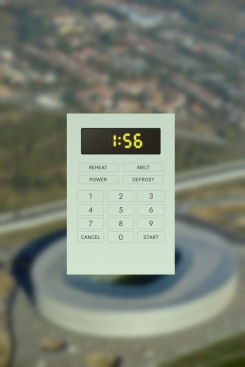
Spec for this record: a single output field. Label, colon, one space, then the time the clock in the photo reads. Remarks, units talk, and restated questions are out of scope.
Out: 1:56
